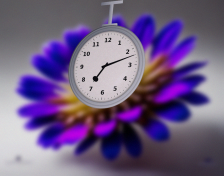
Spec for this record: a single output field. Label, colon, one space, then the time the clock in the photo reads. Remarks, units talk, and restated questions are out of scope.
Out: 7:12
